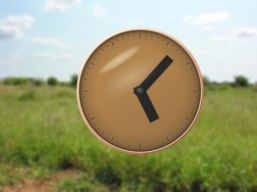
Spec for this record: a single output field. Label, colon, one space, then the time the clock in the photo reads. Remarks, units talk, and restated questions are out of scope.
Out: 5:07
